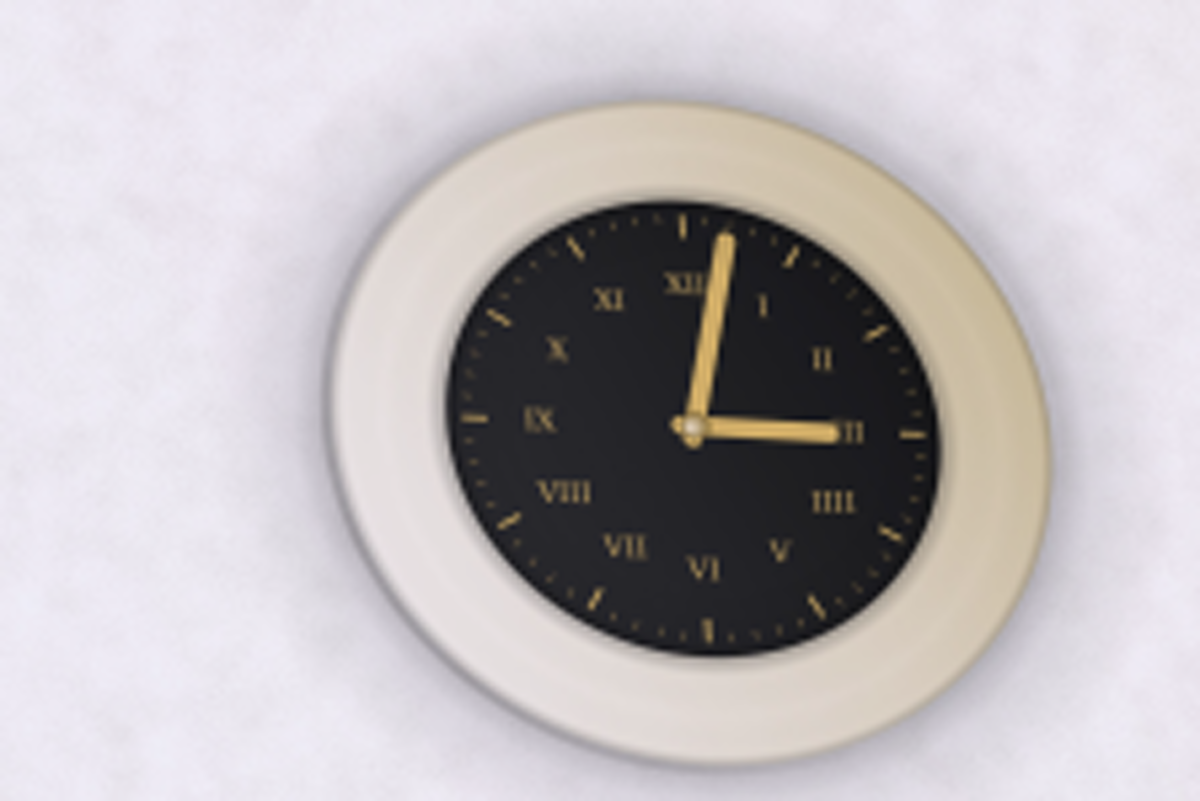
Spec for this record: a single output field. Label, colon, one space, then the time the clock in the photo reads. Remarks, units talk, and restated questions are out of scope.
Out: 3:02
